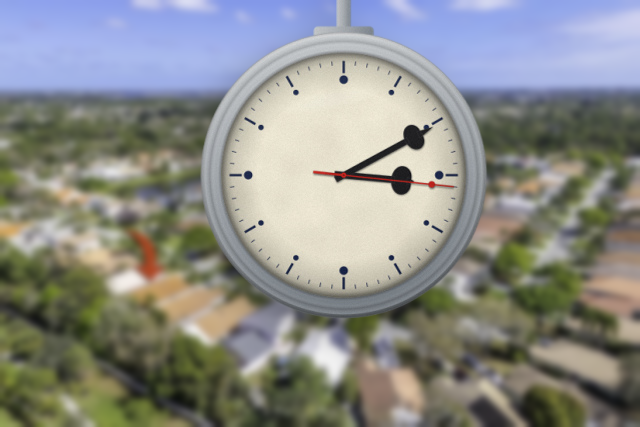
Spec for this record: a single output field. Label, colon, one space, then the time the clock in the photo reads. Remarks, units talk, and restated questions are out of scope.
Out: 3:10:16
